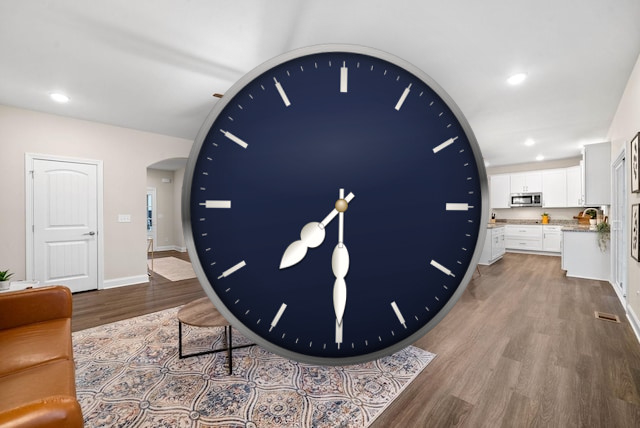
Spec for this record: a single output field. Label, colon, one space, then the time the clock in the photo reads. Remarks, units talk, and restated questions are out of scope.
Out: 7:30
